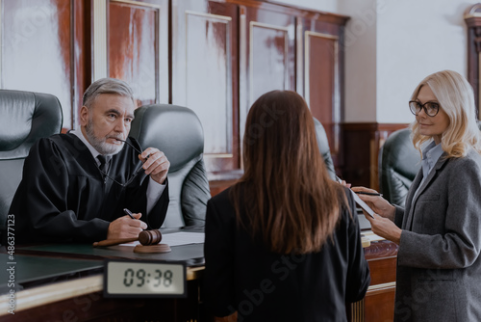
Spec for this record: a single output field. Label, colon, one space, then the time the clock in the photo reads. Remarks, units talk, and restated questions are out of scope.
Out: 9:38
